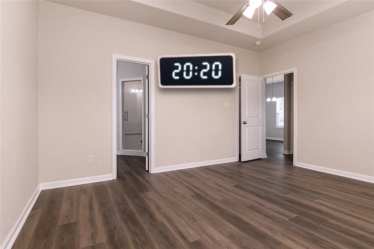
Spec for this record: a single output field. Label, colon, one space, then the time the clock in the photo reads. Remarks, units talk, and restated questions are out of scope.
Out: 20:20
